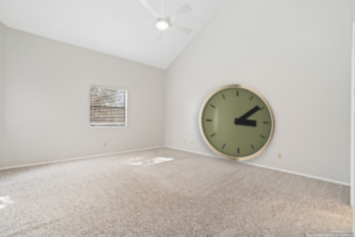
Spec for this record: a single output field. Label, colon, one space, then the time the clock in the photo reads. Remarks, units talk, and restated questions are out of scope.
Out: 3:09
